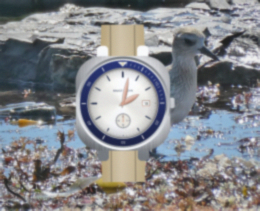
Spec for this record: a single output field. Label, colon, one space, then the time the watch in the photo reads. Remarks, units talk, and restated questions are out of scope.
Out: 2:02
